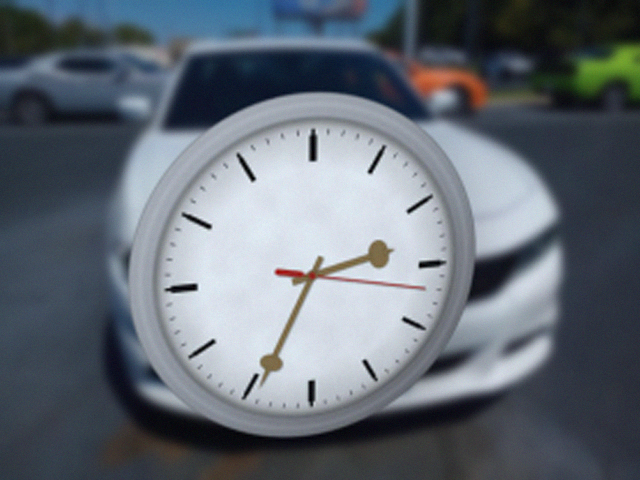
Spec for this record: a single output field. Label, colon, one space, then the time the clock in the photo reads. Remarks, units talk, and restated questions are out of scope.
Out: 2:34:17
